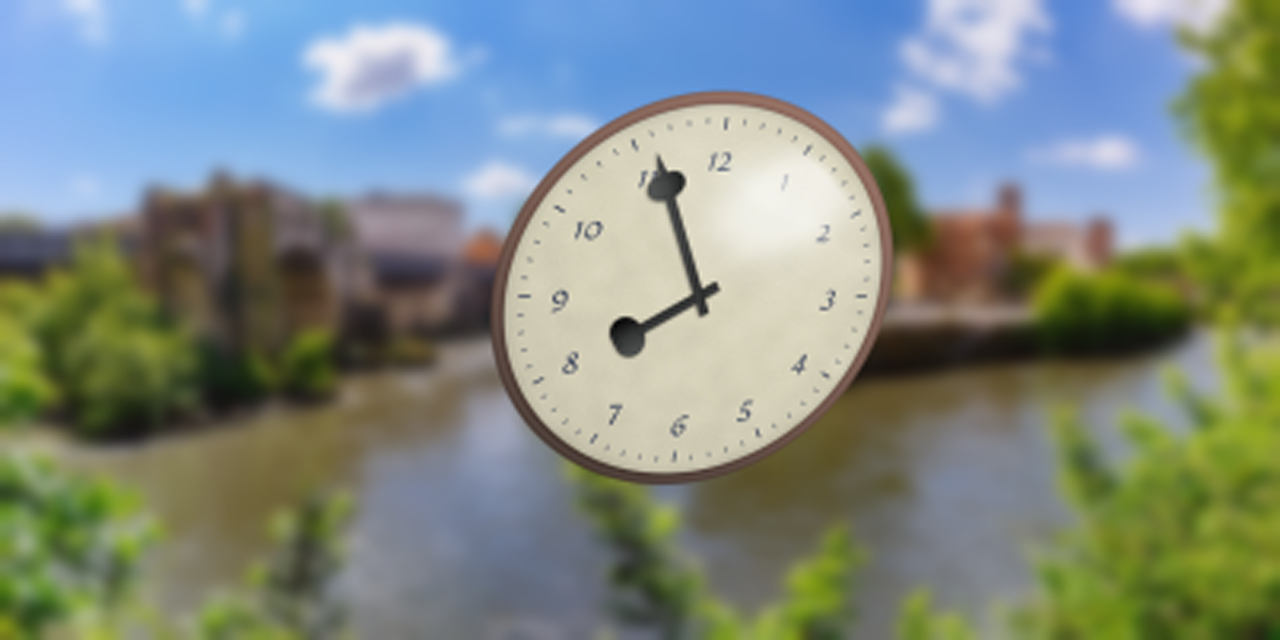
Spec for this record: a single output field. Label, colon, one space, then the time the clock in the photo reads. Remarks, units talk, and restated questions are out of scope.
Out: 7:56
